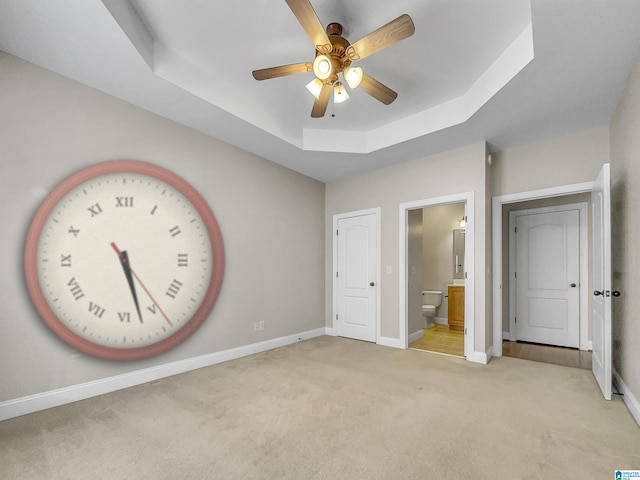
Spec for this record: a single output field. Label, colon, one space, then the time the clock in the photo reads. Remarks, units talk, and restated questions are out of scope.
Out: 5:27:24
